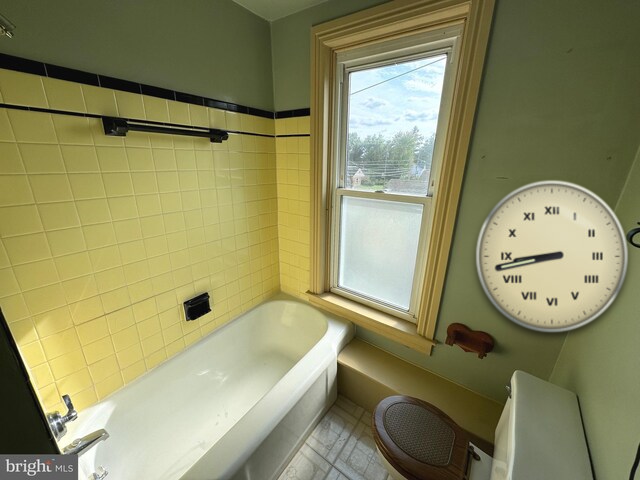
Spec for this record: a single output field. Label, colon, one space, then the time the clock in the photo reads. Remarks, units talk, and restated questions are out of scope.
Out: 8:43
